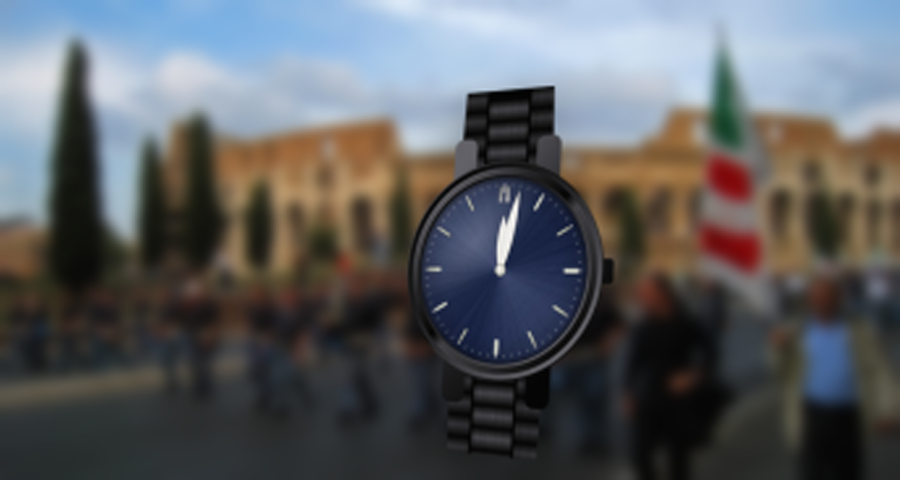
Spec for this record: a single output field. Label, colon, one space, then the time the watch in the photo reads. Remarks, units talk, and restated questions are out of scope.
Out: 12:02
